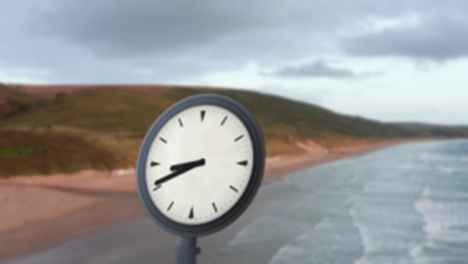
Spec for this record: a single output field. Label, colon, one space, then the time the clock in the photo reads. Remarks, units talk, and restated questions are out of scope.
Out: 8:41
